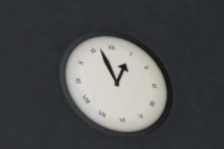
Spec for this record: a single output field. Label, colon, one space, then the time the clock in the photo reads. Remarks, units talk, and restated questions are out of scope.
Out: 12:57
